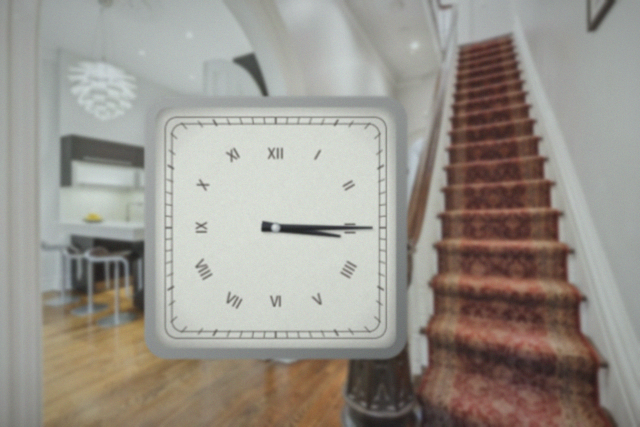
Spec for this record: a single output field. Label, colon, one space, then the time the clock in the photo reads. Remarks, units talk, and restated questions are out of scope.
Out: 3:15
